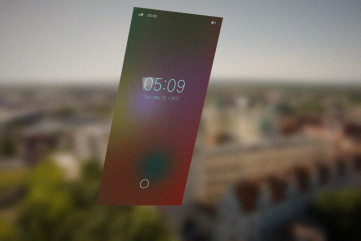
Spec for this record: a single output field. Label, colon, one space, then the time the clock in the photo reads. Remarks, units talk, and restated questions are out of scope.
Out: 5:09
